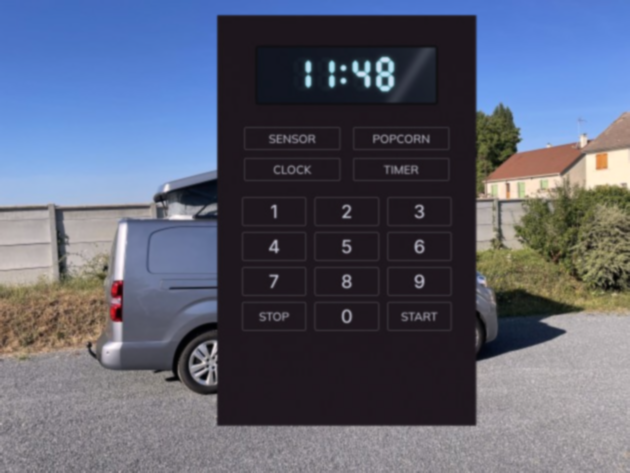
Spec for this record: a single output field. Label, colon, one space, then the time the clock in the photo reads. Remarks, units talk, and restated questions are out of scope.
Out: 11:48
